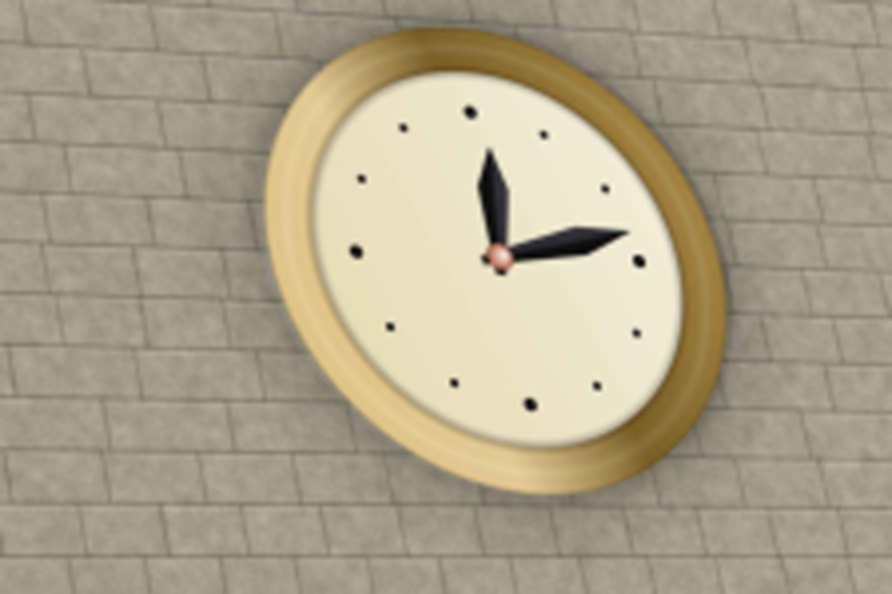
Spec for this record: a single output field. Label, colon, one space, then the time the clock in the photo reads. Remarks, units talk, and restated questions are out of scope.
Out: 12:13
